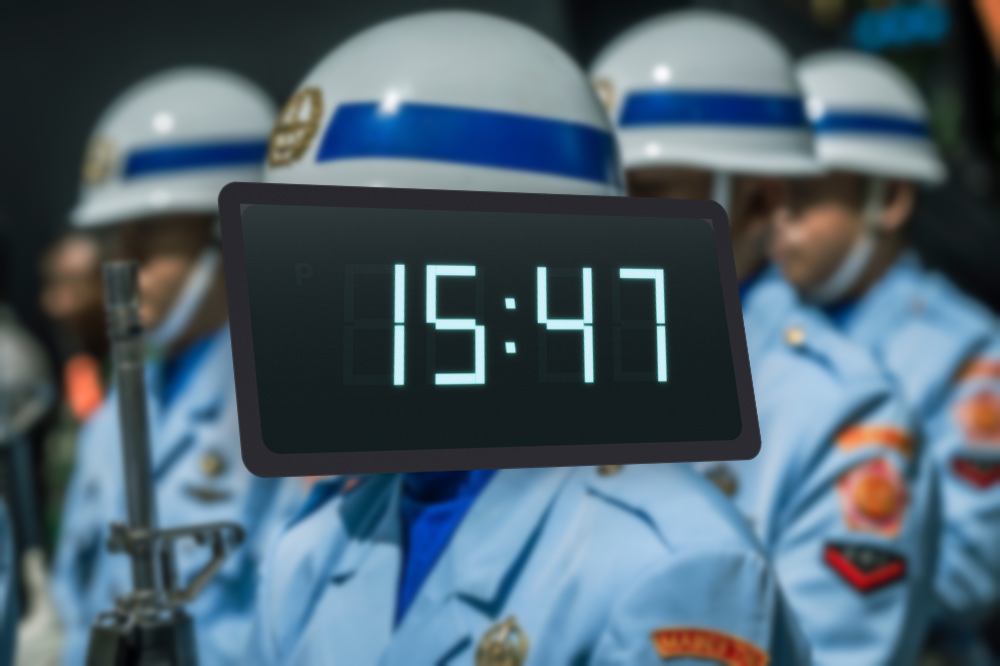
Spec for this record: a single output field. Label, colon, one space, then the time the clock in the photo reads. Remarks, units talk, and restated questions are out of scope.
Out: 15:47
